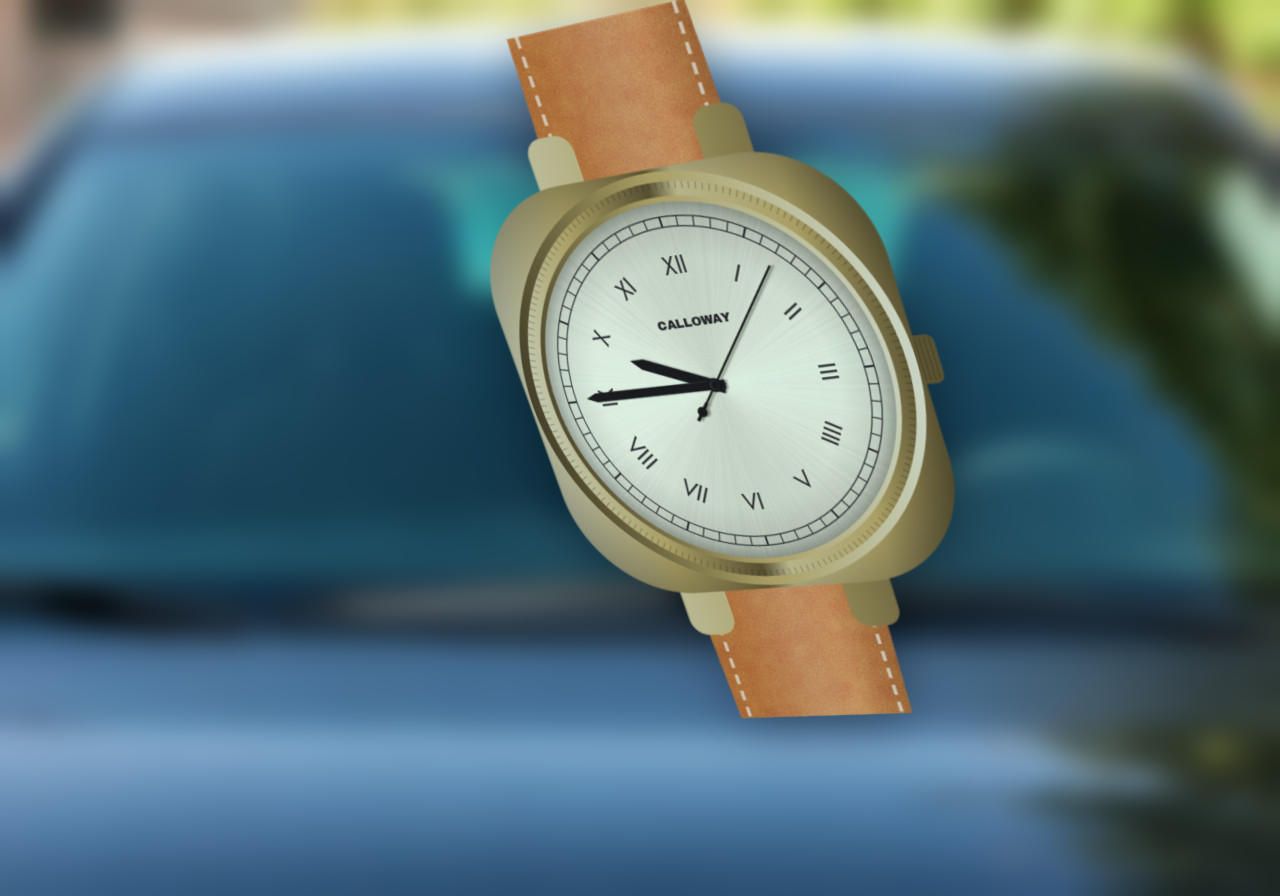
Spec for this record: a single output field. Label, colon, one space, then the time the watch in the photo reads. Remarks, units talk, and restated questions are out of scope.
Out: 9:45:07
